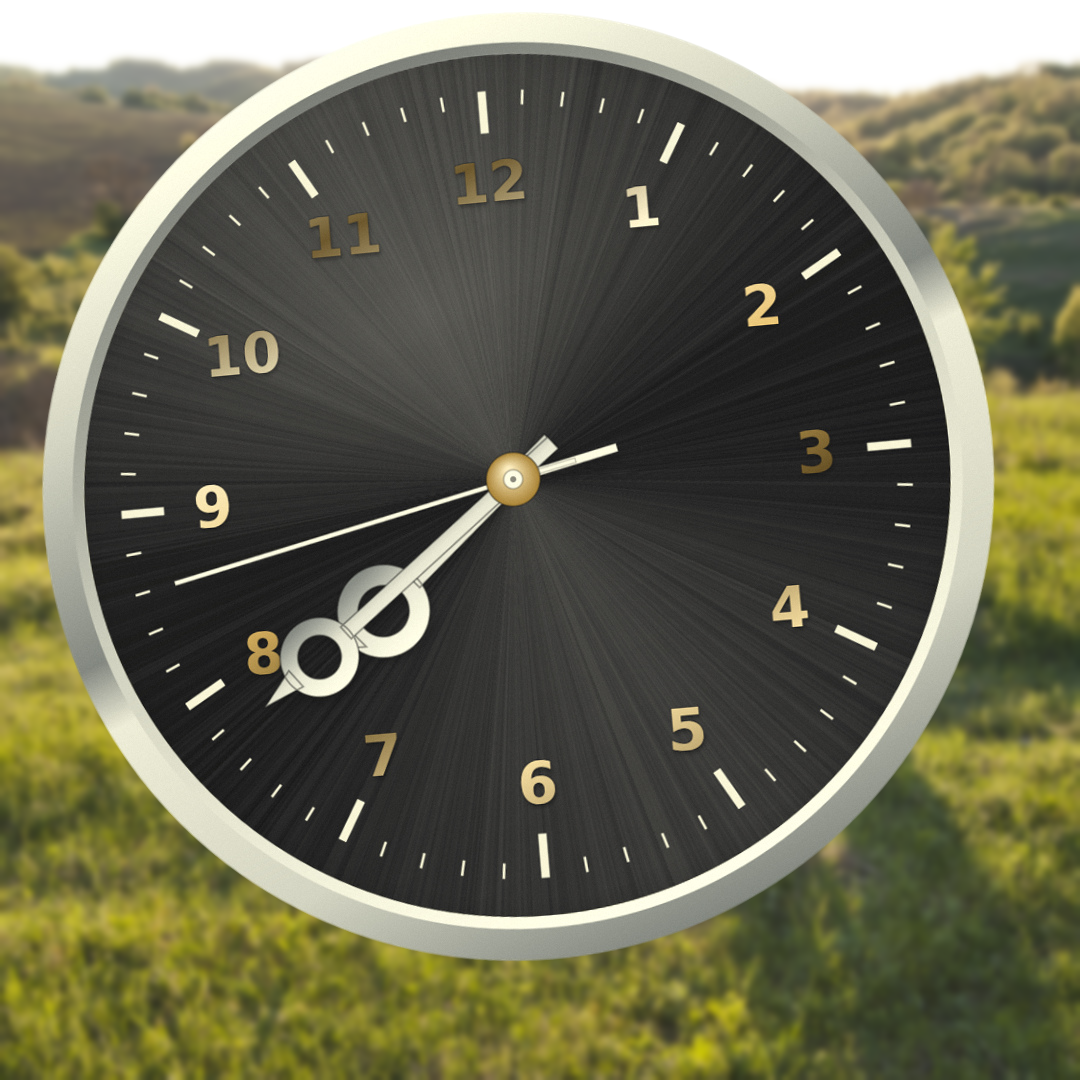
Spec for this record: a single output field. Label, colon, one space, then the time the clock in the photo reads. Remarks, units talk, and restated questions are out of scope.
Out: 7:38:43
